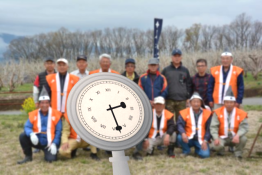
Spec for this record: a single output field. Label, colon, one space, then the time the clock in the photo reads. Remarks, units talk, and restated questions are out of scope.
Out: 2:28
